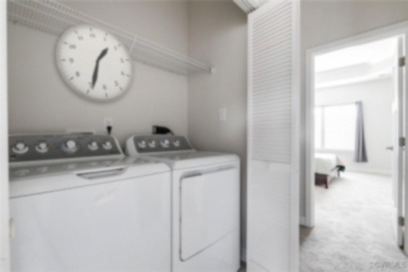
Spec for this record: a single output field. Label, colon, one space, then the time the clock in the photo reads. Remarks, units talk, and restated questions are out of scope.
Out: 1:34
